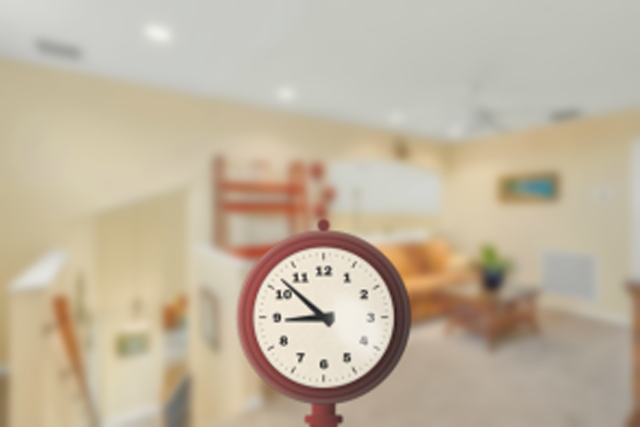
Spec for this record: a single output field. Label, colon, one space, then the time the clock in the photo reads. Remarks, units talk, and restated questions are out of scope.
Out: 8:52
